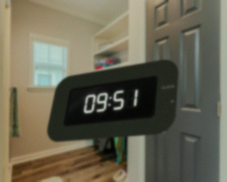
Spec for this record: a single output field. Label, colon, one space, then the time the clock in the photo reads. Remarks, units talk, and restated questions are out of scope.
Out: 9:51
